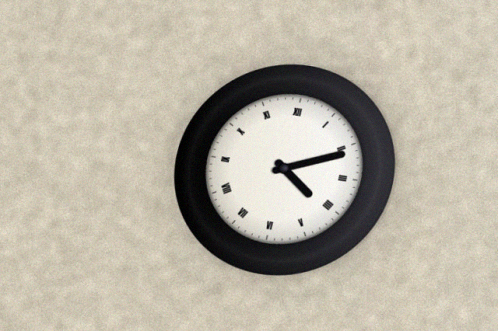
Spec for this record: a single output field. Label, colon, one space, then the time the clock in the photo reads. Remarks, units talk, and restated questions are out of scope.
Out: 4:11
